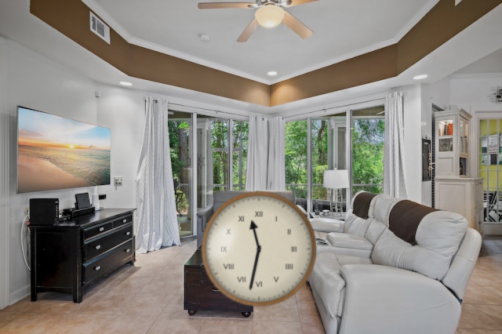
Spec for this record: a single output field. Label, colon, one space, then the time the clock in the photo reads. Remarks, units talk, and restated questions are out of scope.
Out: 11:32
